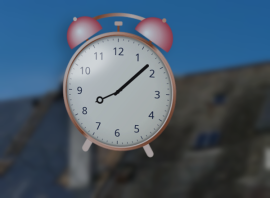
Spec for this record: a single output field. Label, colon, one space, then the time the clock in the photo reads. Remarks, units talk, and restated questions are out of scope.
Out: 8:08
